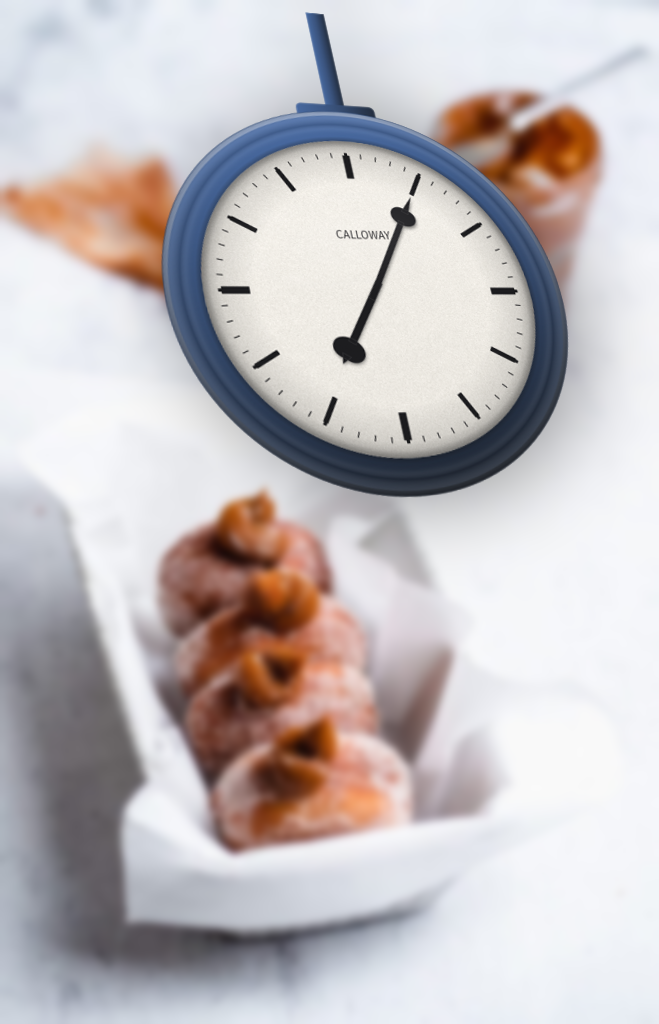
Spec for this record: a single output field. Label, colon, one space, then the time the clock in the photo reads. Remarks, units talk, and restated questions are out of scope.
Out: 7:05
